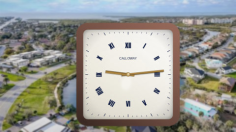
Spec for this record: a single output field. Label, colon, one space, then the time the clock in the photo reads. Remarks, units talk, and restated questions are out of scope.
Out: 9:14
